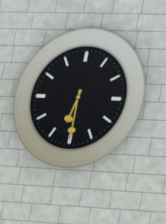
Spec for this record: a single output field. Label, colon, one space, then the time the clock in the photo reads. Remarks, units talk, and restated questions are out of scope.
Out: 6:30
